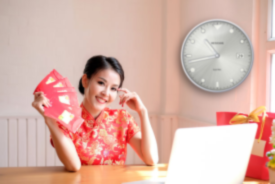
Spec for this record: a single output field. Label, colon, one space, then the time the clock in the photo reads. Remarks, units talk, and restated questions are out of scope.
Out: 10:43
